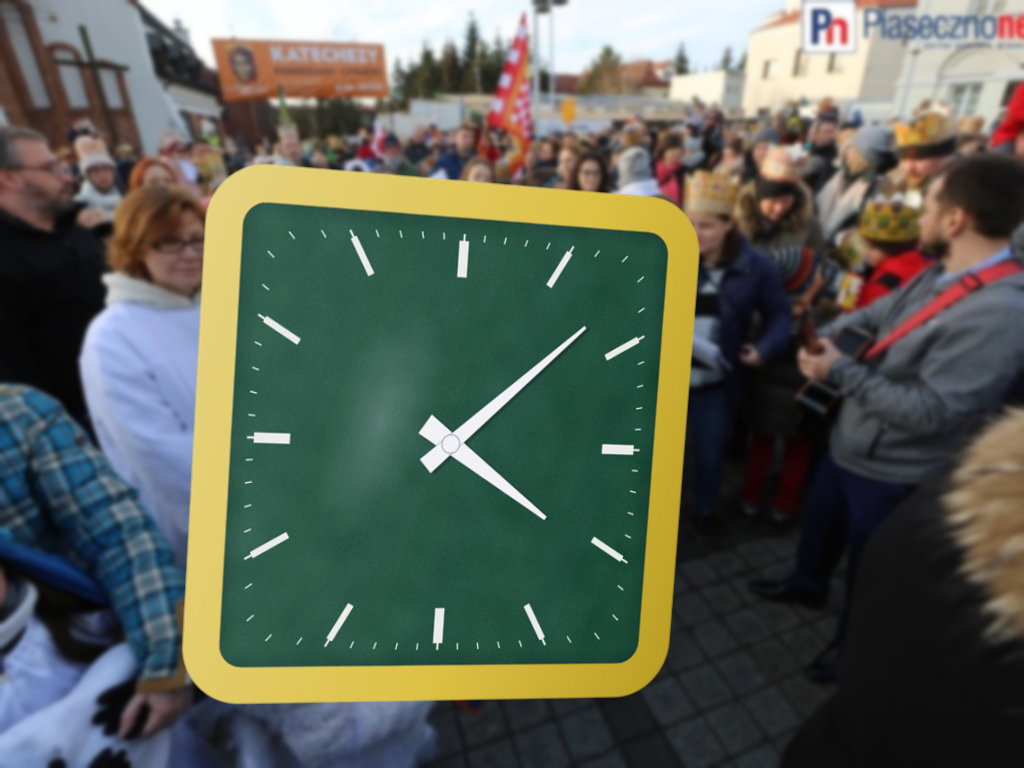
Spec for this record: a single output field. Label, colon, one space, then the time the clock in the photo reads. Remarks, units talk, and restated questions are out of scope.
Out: 4:08
